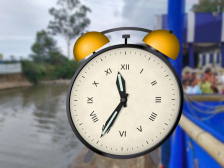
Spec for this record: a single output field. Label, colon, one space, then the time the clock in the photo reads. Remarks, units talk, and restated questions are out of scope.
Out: 11:35
